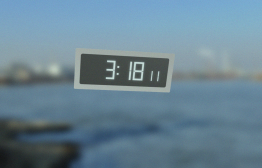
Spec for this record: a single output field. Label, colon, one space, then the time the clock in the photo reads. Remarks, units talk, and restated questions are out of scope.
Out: 3:18:11
